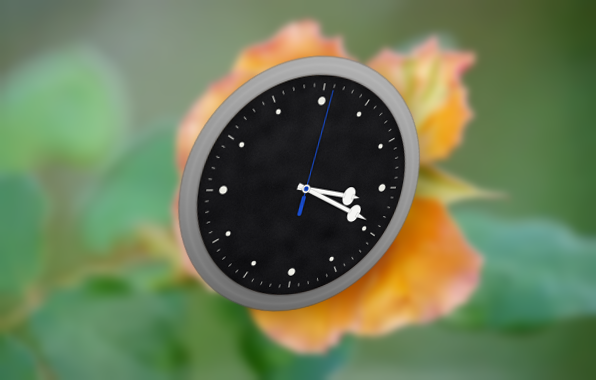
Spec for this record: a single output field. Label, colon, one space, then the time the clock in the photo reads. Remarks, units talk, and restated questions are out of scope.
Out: 3:19:01
